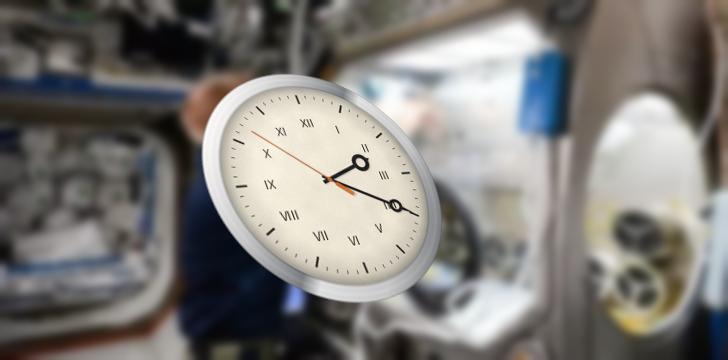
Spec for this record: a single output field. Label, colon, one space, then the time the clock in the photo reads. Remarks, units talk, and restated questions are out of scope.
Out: 2:19:52
